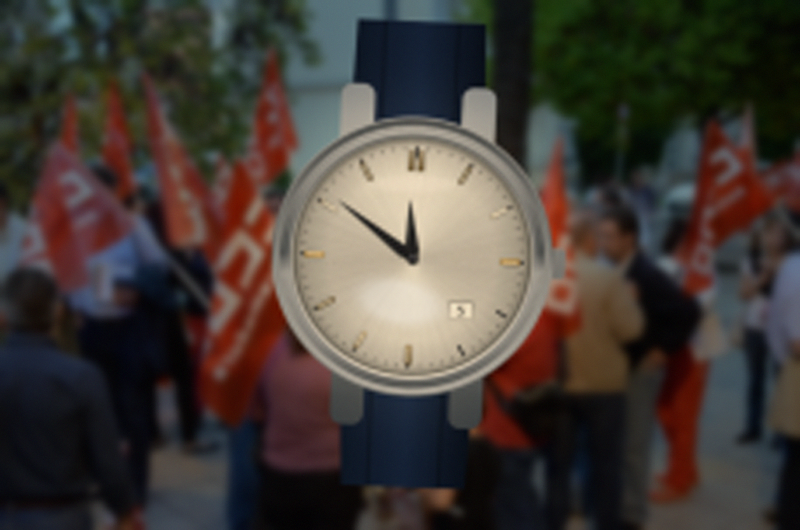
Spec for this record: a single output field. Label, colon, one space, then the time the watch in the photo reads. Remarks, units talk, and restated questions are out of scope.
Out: 11:51
